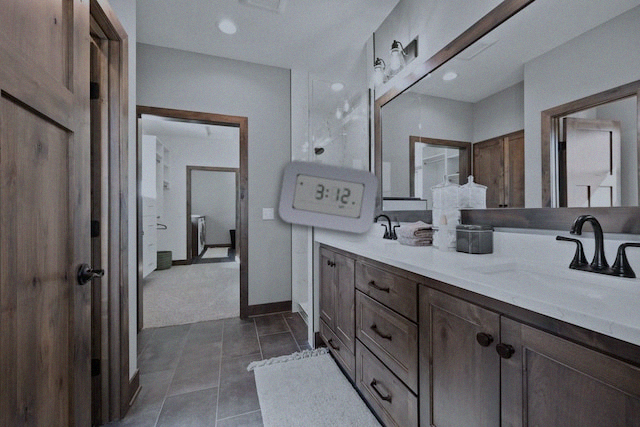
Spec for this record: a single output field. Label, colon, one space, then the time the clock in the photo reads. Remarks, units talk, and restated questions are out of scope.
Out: 3:12
